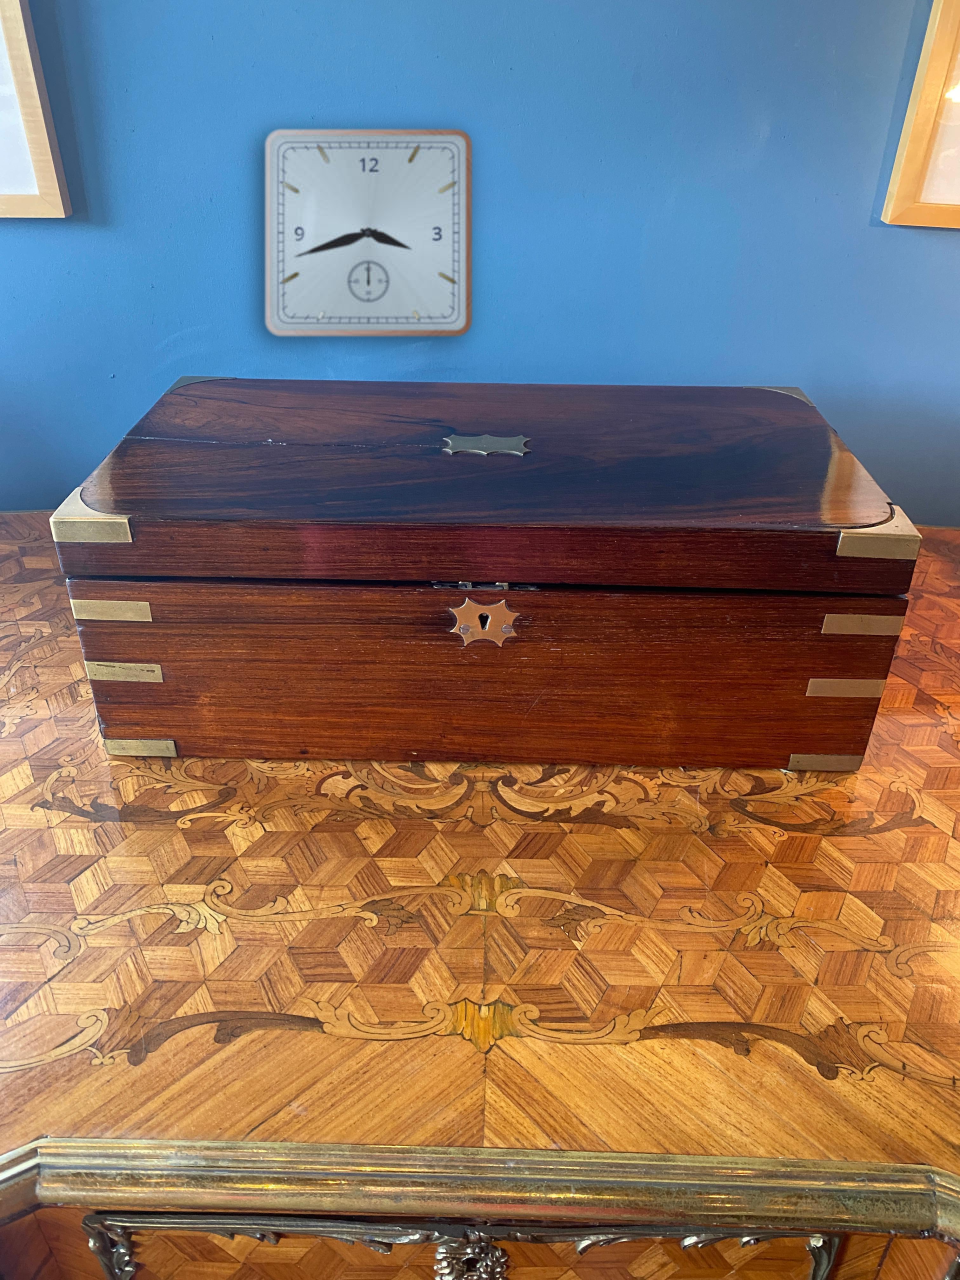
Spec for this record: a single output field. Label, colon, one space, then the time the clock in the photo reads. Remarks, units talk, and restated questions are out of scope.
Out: 3:42
